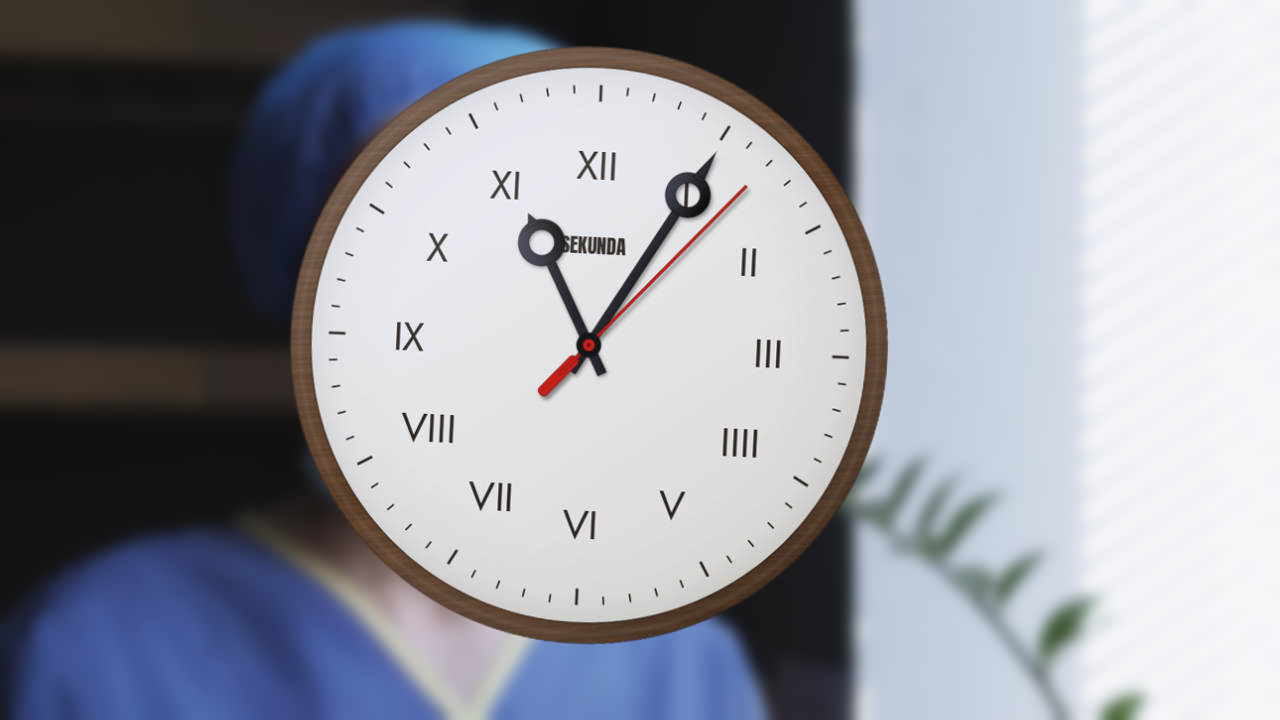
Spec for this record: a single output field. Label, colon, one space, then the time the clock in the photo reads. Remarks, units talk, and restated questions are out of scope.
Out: 11:05:07
